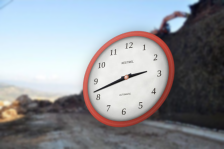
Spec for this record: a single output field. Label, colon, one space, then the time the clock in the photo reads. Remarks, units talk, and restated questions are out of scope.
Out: 2:42
